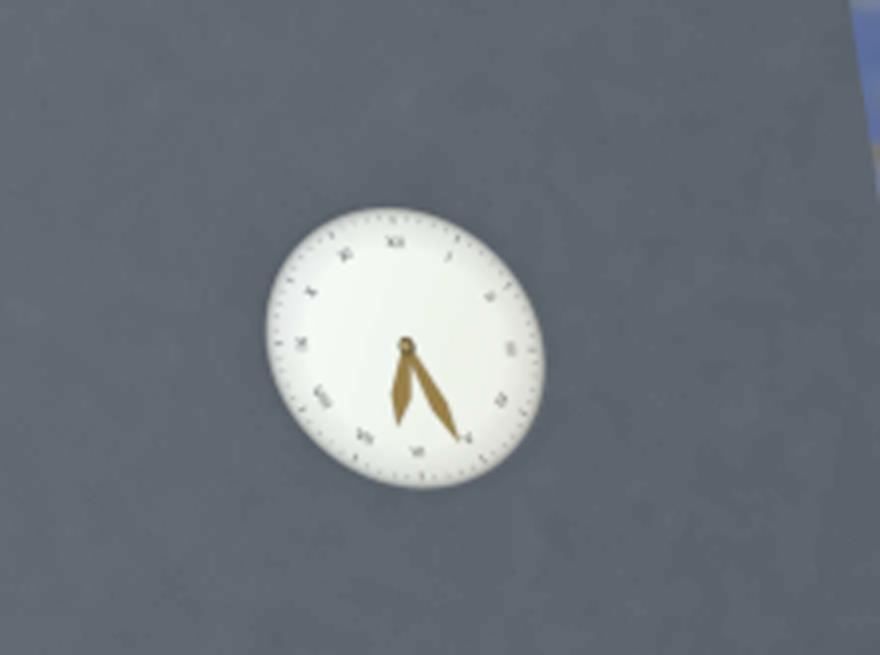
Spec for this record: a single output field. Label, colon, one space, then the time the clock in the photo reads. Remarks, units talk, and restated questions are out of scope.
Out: 6:26
